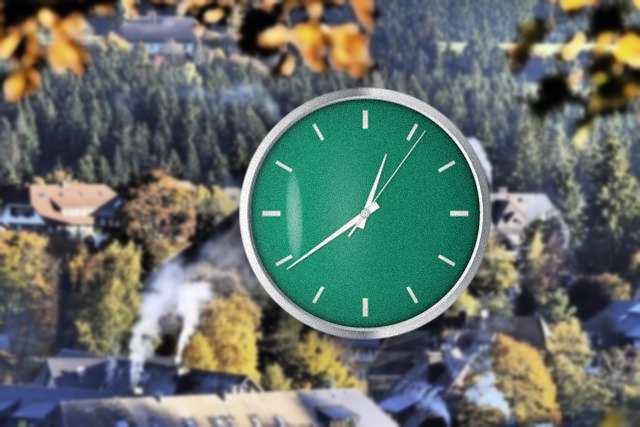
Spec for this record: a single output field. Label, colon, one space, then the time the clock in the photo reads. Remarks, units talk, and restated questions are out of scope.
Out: 12:39:06
